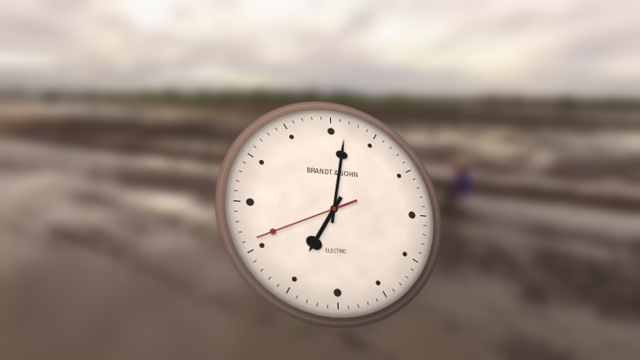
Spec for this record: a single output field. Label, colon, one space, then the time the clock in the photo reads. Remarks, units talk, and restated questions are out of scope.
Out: 7:01:41
